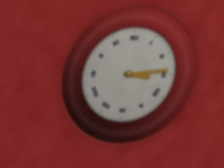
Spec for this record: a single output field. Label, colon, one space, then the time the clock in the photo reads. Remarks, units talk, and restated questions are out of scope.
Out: 3:14
